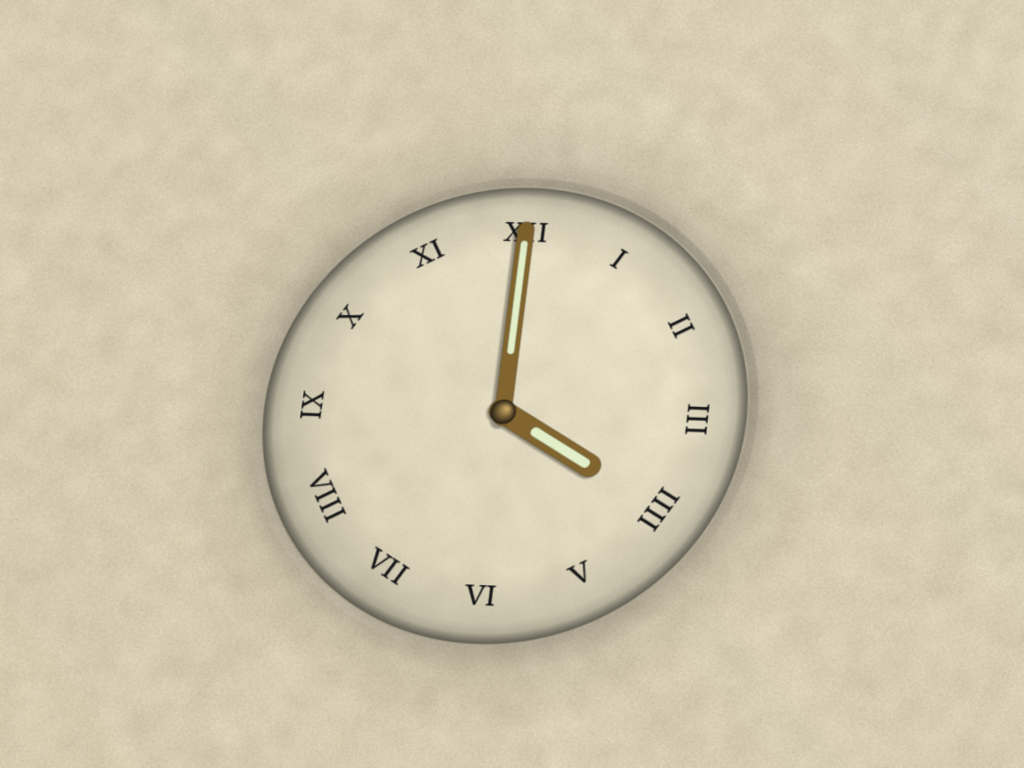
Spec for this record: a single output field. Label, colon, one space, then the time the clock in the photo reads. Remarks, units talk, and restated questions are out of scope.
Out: 4:00
